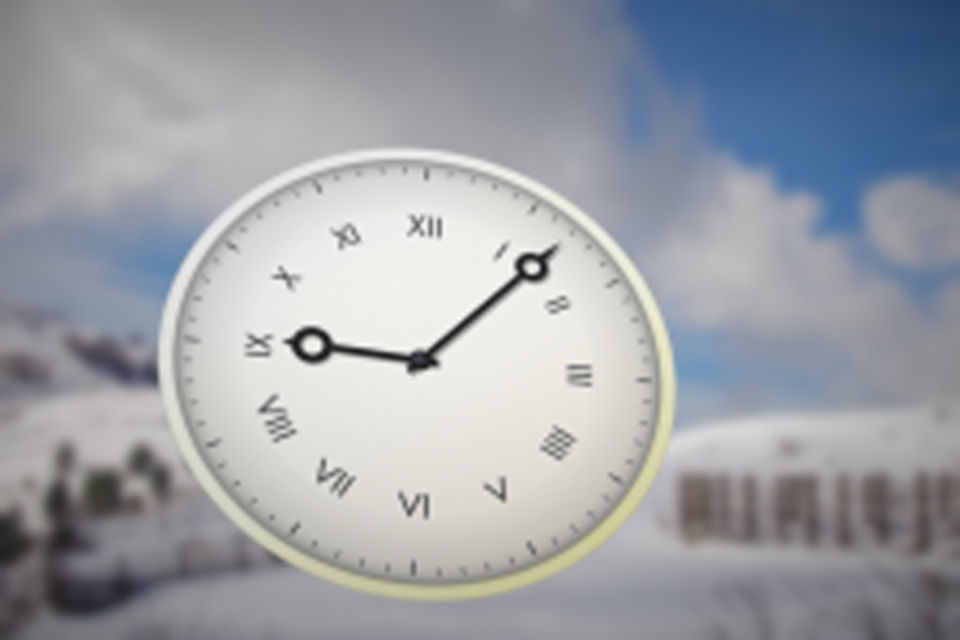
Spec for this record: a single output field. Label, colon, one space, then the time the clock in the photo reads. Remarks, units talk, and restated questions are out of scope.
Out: 9:07
